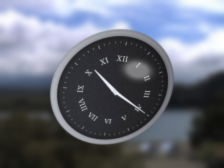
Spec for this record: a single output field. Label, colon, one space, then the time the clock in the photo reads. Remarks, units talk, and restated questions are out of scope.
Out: 10:20
